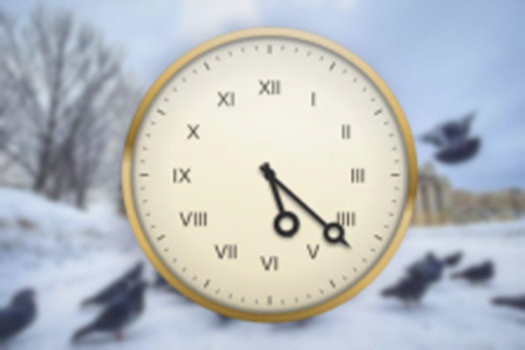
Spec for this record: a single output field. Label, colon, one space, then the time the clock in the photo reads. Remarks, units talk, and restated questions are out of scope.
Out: 5:22
